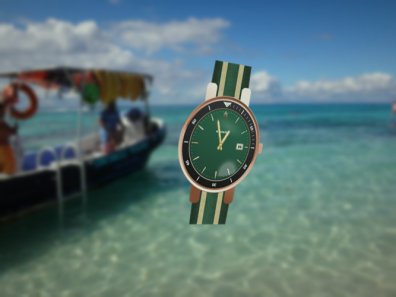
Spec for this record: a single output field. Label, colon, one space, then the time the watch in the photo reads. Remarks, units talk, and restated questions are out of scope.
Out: 12:57
